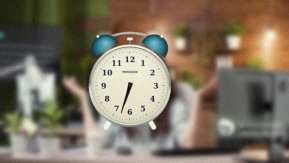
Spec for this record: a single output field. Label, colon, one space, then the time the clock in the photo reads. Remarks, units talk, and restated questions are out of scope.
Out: 6:33
